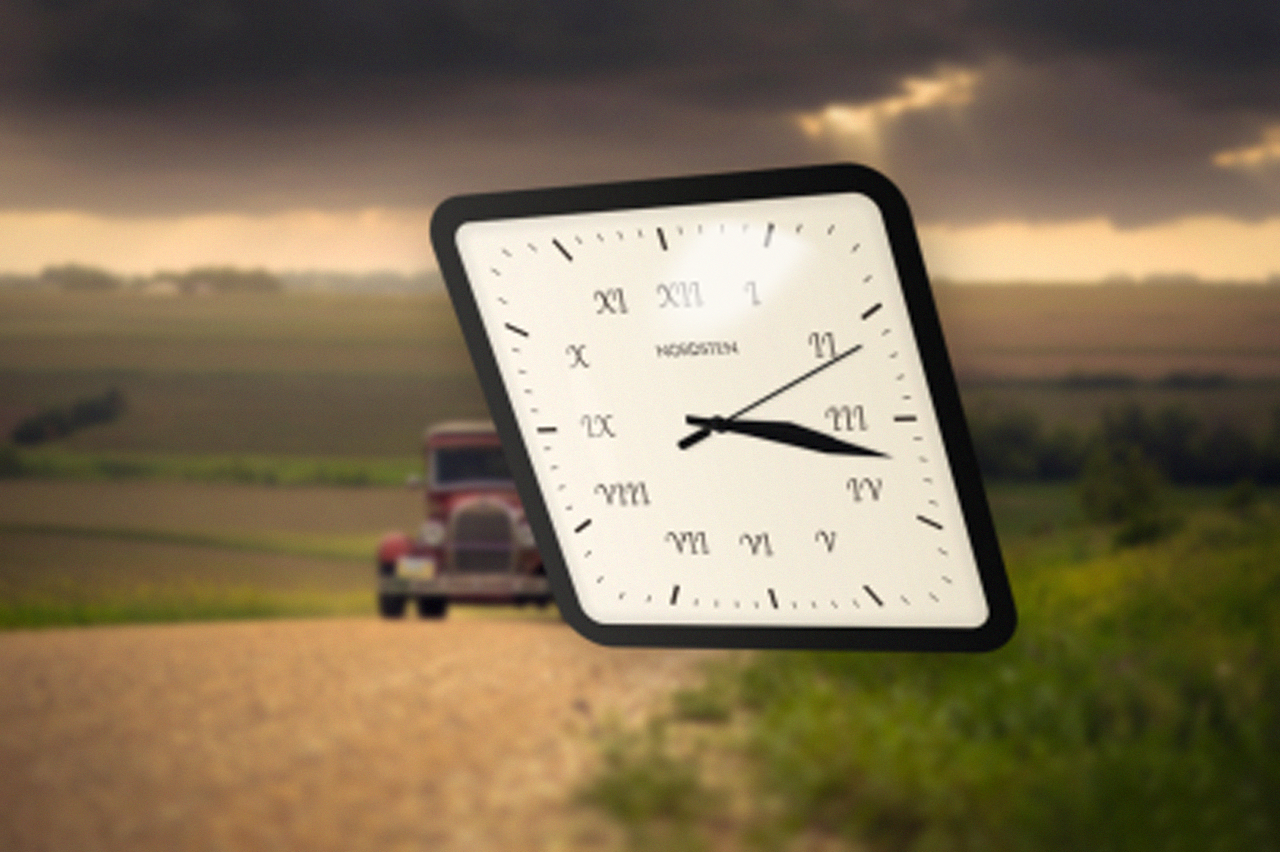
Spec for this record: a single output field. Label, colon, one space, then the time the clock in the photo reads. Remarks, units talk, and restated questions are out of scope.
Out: 3:17:11
